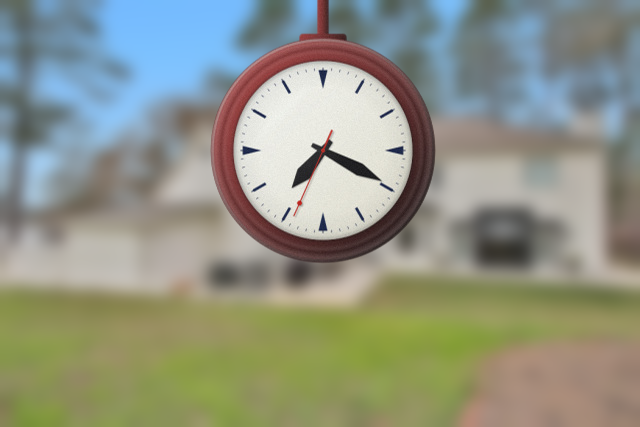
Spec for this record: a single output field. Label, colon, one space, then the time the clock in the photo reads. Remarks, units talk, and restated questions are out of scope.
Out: 7:19:34
